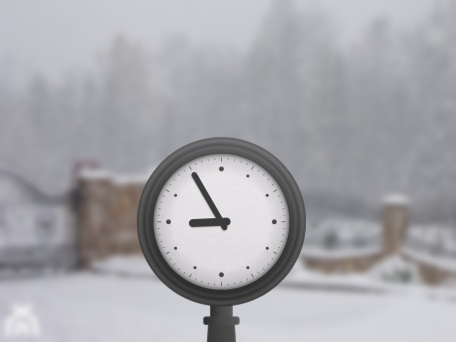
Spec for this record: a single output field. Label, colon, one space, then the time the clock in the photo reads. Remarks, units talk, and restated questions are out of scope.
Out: 8:55
